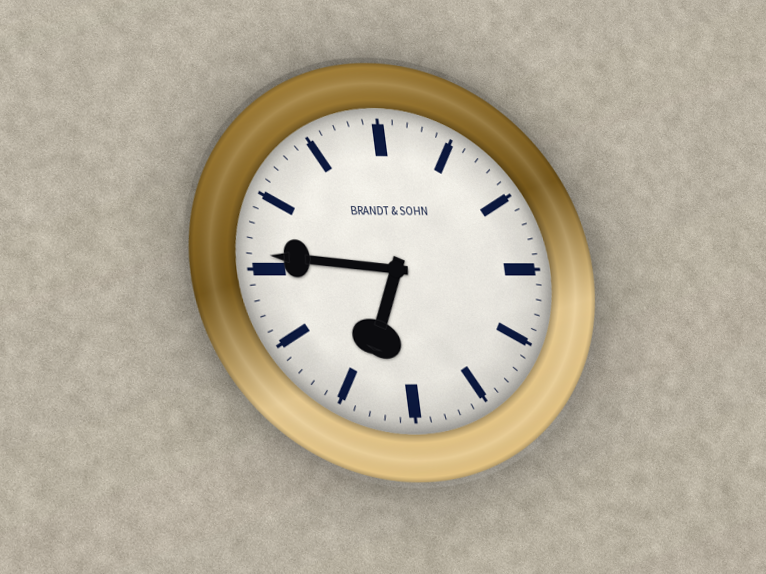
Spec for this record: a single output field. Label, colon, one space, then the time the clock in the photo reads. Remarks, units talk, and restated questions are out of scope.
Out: 6:46
